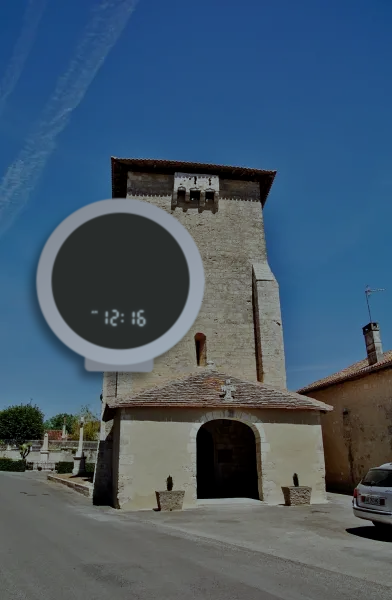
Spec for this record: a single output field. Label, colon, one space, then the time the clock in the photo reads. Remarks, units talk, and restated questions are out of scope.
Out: 12:16
